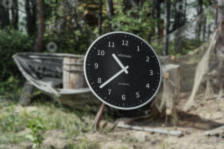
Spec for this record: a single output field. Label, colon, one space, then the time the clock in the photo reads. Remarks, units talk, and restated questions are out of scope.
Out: 10:38
